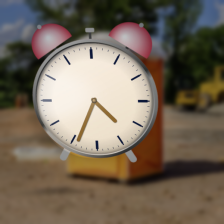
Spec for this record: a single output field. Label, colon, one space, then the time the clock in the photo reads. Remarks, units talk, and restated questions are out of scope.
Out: 4:34
